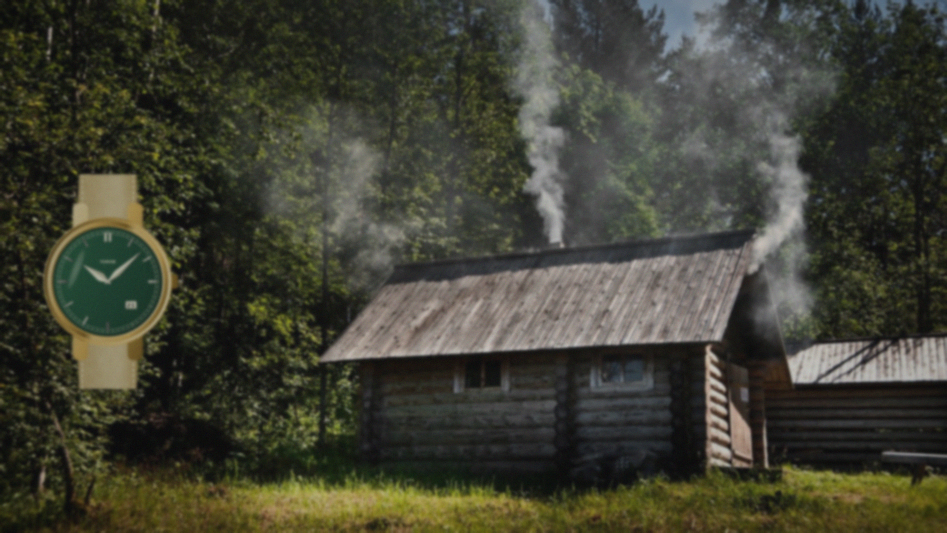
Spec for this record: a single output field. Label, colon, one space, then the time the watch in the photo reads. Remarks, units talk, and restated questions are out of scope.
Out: 10:08
